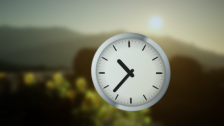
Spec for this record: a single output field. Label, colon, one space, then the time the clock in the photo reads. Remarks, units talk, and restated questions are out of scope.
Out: 10:37
